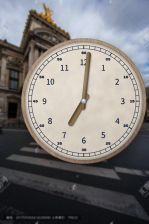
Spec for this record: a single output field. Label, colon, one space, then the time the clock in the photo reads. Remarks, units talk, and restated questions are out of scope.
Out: 7:01
